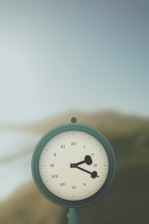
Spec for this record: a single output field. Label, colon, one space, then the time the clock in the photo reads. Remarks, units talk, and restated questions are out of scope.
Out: 2:19
